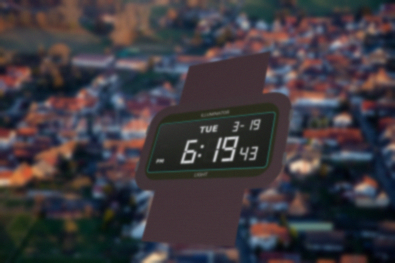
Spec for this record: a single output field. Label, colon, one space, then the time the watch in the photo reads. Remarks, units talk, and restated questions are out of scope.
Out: 6:19:43
